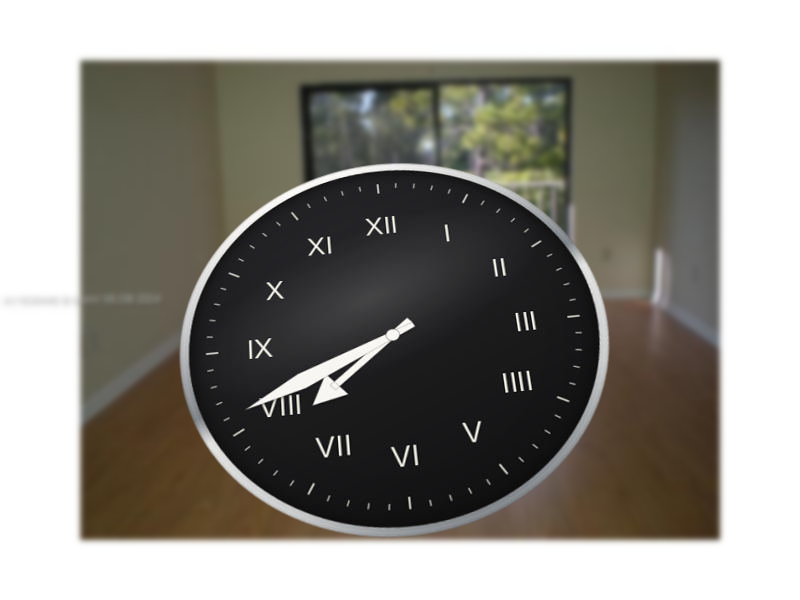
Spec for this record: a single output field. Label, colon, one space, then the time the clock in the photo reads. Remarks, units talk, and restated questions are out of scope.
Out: 7:41
